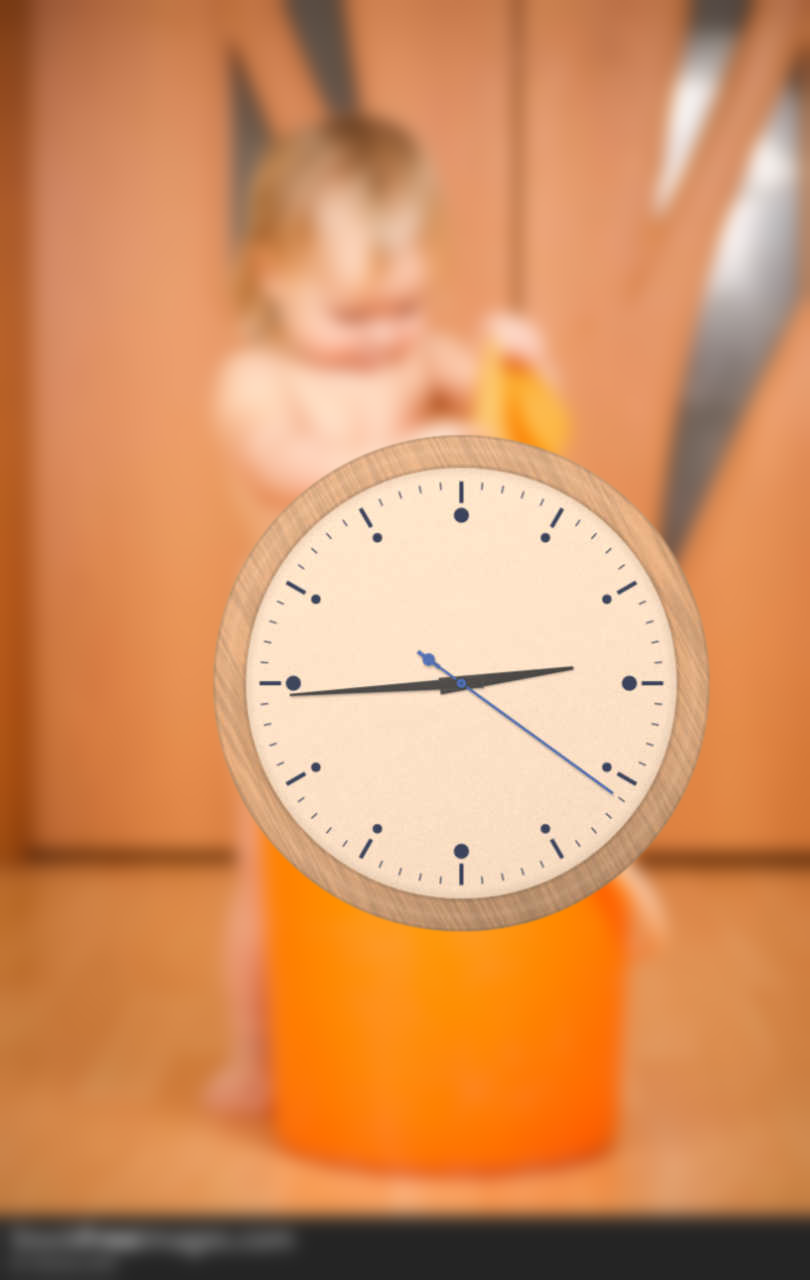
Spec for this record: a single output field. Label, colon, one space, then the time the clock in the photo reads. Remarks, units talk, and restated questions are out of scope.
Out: 2:44:21
